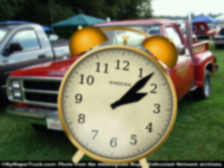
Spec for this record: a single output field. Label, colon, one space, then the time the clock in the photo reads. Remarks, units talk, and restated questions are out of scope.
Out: 2:07
